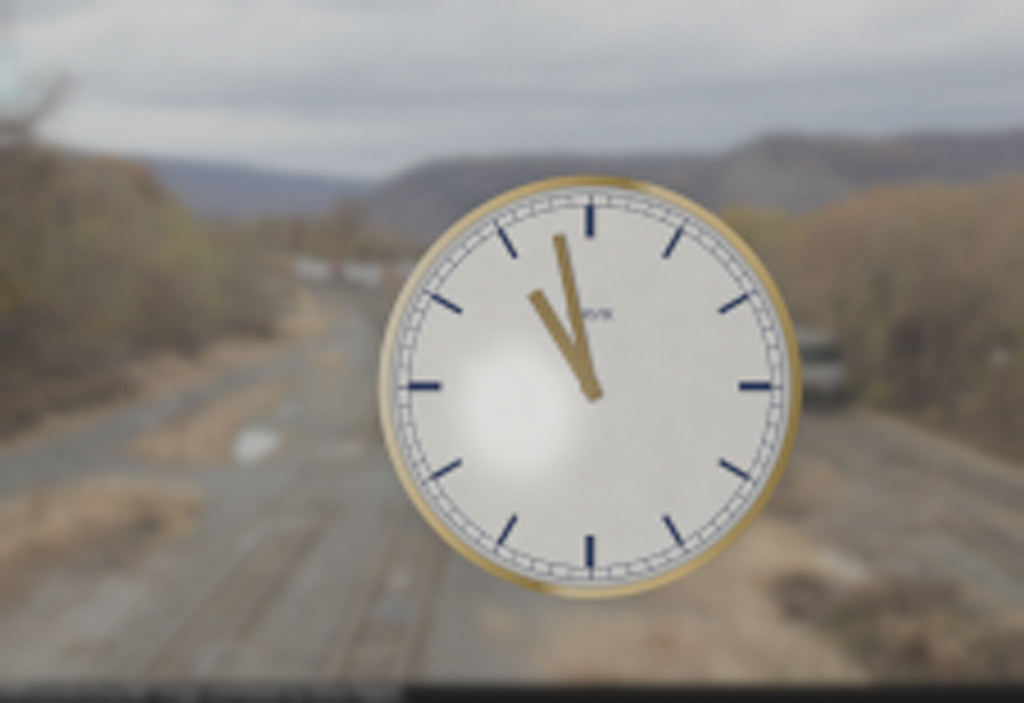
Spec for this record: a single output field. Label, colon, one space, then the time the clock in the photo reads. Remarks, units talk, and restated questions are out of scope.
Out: 10:58
